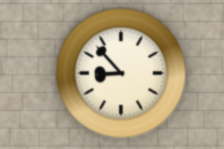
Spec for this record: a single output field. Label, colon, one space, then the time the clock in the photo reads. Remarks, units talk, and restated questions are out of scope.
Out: 8:53
